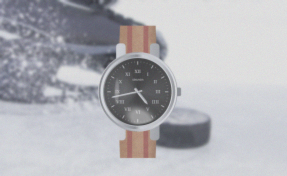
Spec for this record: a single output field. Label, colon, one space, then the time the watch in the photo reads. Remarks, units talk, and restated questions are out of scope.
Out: 4:43
